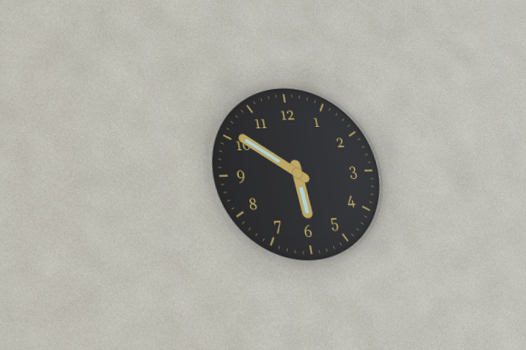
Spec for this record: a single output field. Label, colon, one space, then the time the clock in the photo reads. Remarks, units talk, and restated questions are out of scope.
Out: 5:51
